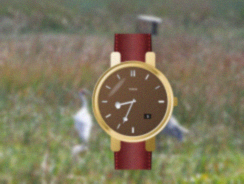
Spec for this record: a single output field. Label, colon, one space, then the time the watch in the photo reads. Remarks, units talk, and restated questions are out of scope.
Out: 8:34
